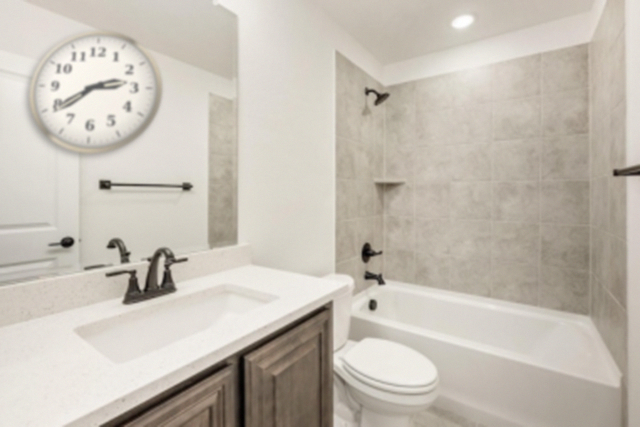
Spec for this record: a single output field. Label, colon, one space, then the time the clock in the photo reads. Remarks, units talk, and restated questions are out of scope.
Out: 2:39
